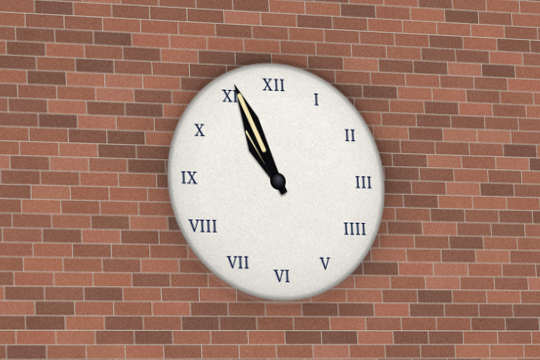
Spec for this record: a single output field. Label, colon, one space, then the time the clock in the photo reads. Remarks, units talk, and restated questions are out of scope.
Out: 10:56
